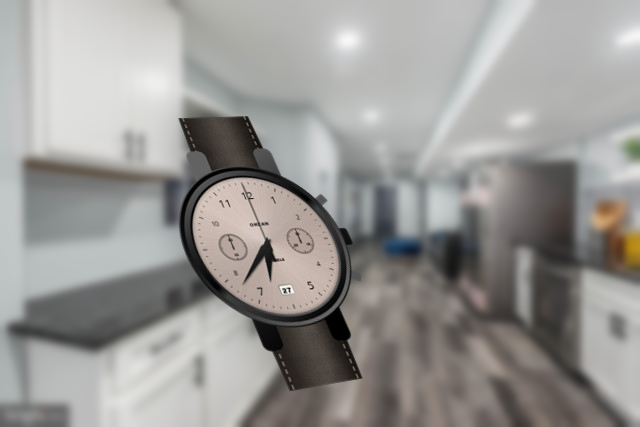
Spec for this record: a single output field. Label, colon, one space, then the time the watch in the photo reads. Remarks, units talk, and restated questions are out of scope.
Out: 6:38
